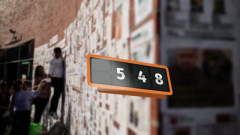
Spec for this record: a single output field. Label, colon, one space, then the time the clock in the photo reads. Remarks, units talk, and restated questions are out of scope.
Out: 5:48
